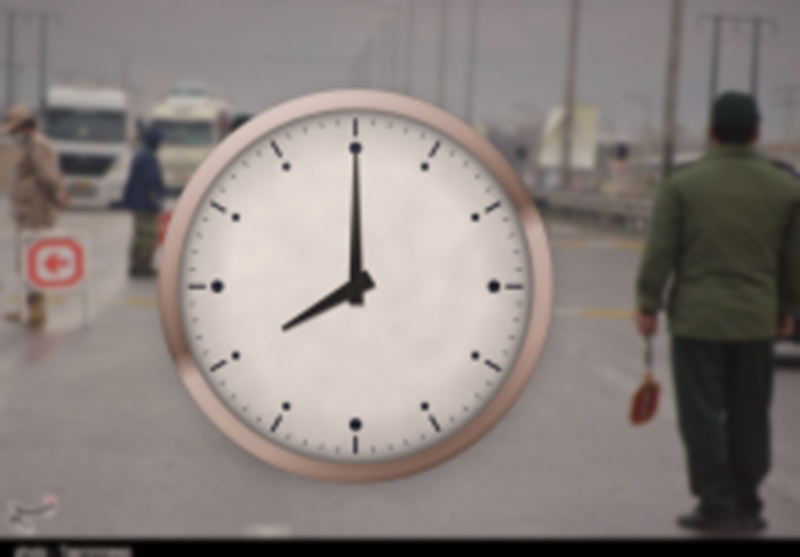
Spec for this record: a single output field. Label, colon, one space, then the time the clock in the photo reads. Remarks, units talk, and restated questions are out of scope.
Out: 8:00
